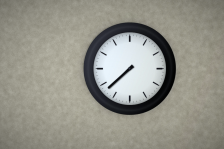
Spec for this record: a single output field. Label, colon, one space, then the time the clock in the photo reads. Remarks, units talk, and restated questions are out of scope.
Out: 7:38
